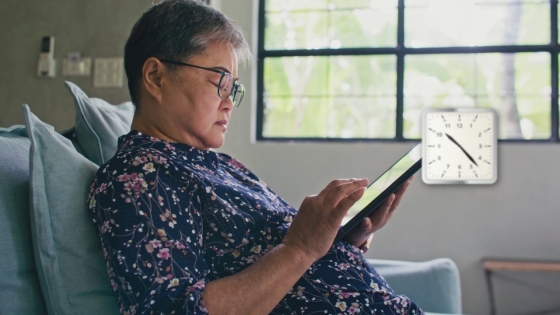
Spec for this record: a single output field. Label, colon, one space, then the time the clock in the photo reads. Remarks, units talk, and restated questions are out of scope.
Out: 10:23
